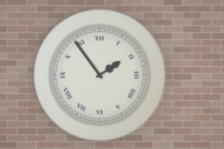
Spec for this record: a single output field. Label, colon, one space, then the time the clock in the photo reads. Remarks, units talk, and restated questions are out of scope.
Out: 1:54
